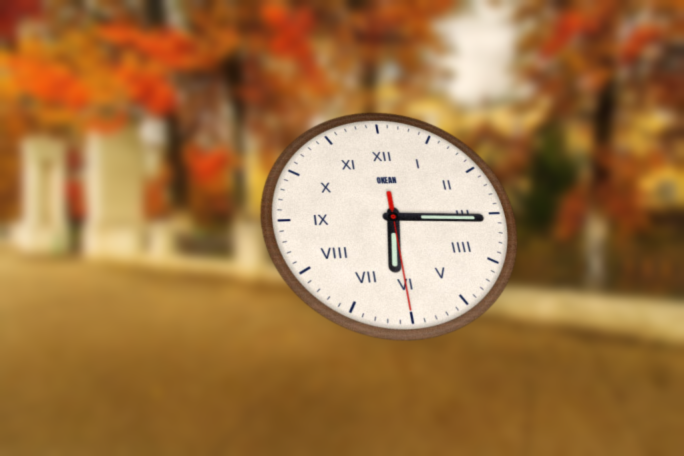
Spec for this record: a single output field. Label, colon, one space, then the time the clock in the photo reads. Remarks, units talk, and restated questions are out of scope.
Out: 6:15:30
